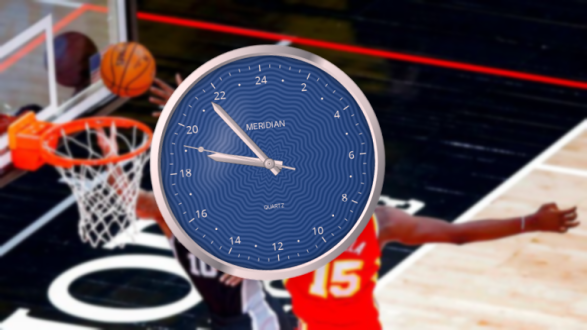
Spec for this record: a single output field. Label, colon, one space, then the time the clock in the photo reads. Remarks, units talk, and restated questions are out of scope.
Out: 18:53:48
